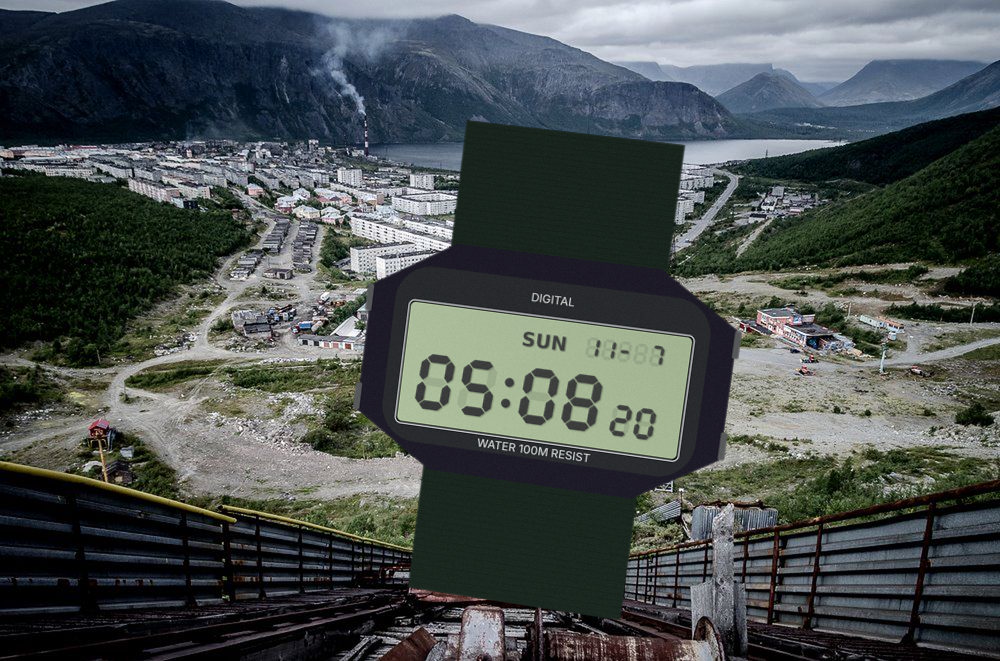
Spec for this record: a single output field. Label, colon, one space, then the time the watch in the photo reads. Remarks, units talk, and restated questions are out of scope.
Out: 5:08:20
